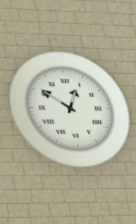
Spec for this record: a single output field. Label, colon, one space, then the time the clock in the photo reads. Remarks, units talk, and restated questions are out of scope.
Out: 12:51
